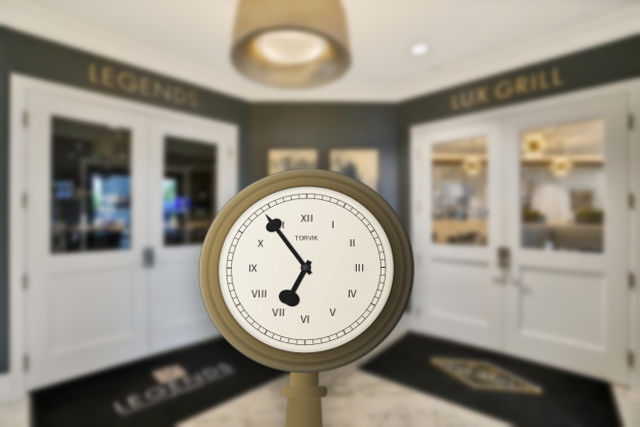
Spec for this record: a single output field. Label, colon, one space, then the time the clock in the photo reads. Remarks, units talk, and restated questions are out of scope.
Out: 6:54
